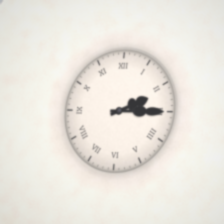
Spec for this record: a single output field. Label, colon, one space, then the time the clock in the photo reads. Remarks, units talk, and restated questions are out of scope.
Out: 2:15
